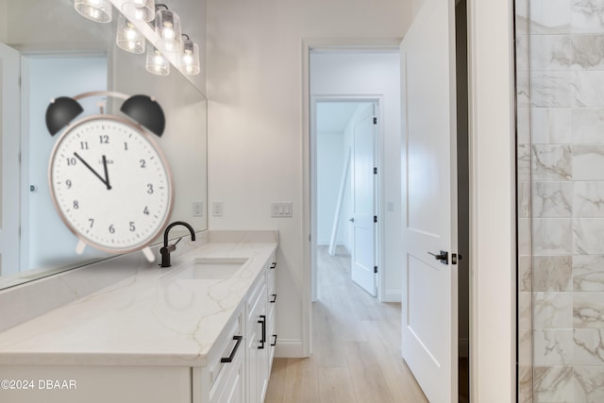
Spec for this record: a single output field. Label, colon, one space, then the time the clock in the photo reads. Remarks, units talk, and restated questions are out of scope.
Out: 11:52
